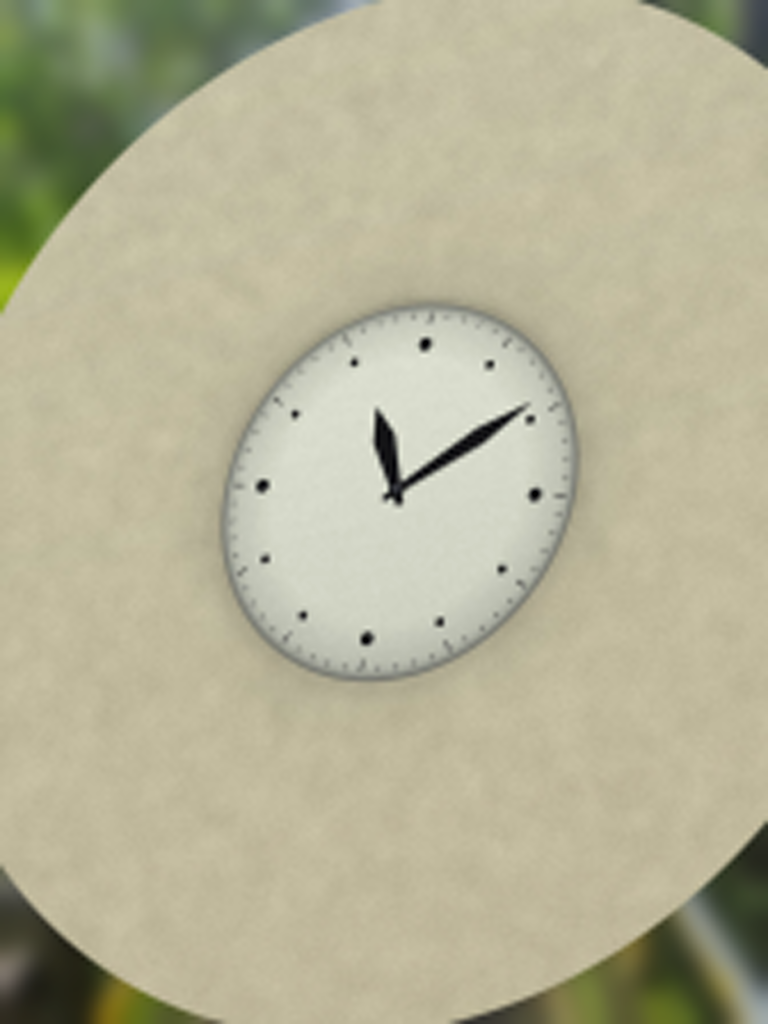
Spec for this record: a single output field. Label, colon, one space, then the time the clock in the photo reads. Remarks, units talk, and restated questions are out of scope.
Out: 11:09
